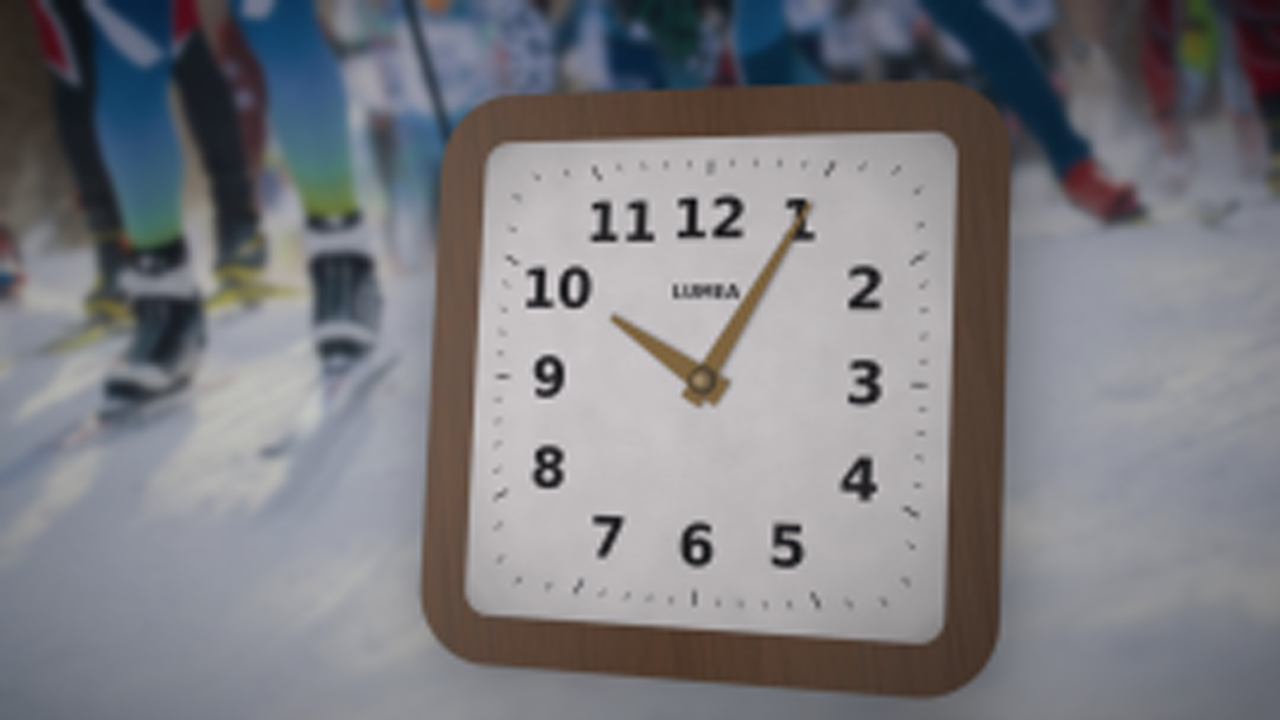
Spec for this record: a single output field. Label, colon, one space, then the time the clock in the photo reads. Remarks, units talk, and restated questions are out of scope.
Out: 10:05
